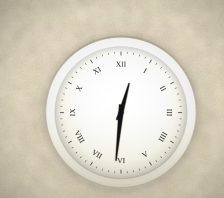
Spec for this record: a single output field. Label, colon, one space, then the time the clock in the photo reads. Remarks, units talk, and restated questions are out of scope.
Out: 12:31
